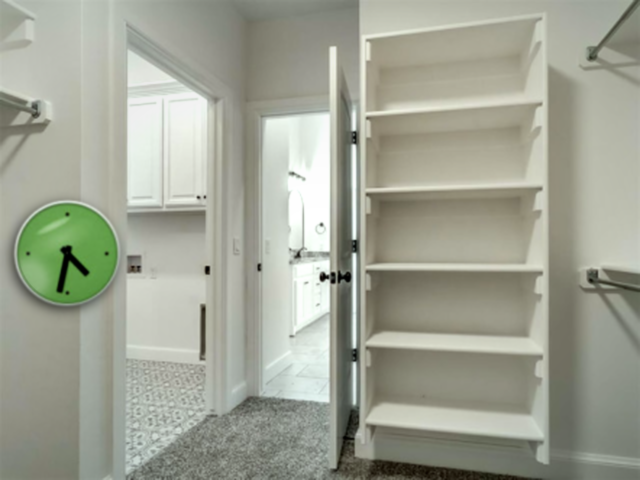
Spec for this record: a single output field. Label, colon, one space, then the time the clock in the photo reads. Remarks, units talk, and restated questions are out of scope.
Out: 4:32
